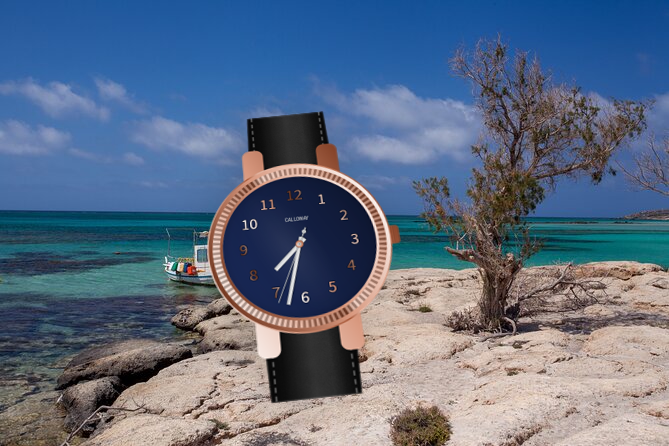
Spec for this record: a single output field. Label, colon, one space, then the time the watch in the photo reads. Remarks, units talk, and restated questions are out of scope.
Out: 7:32:34
